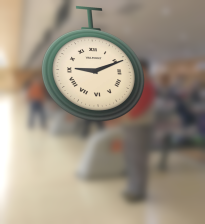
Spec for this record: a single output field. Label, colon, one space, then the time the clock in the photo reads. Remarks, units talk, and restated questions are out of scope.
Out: 9:11
